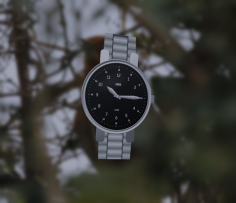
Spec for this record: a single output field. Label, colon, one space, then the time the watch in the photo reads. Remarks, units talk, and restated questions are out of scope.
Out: 10:15
